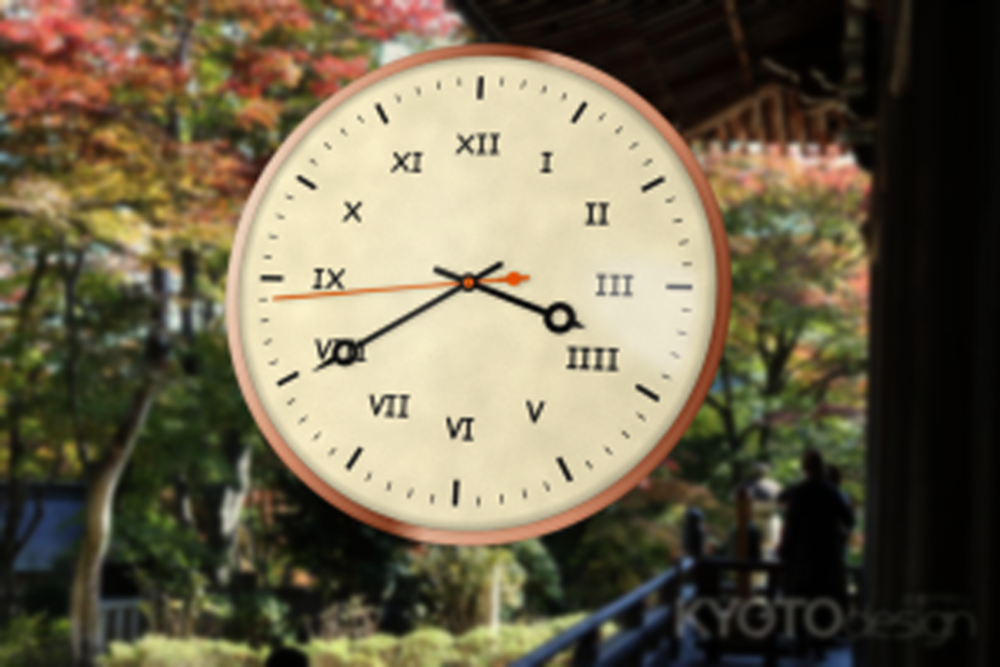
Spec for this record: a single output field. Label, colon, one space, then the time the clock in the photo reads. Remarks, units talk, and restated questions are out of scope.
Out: 3:39:44
